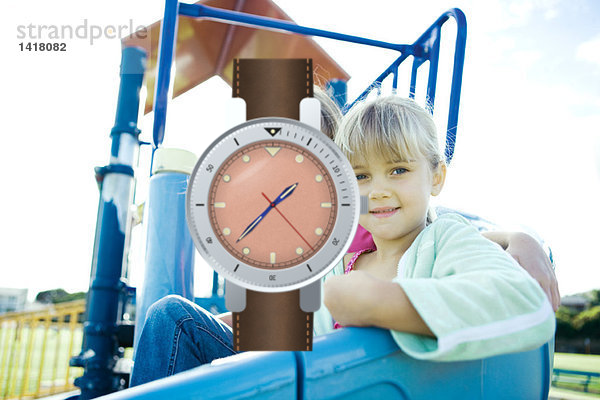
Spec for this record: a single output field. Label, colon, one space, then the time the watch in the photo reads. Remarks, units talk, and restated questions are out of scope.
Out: 1:37:23
